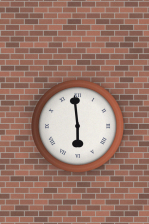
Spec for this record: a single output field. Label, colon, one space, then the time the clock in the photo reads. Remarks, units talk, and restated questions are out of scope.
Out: 5:59
